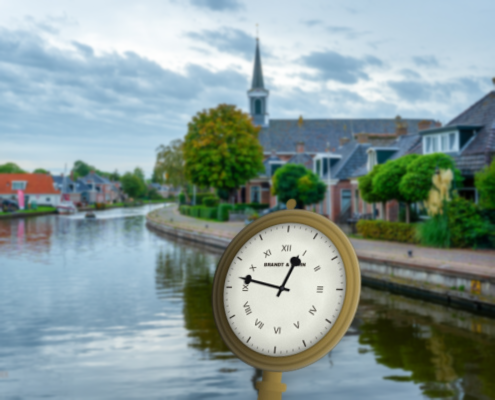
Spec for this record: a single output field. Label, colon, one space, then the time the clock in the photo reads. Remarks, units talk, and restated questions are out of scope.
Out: 12:47
